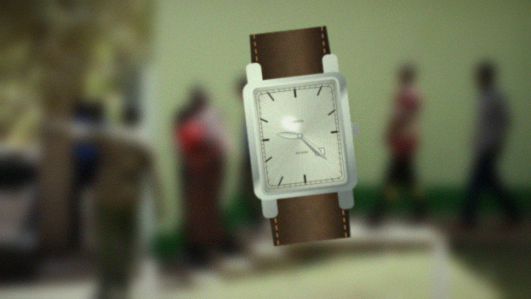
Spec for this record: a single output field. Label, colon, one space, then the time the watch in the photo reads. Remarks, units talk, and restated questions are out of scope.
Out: 9:23
